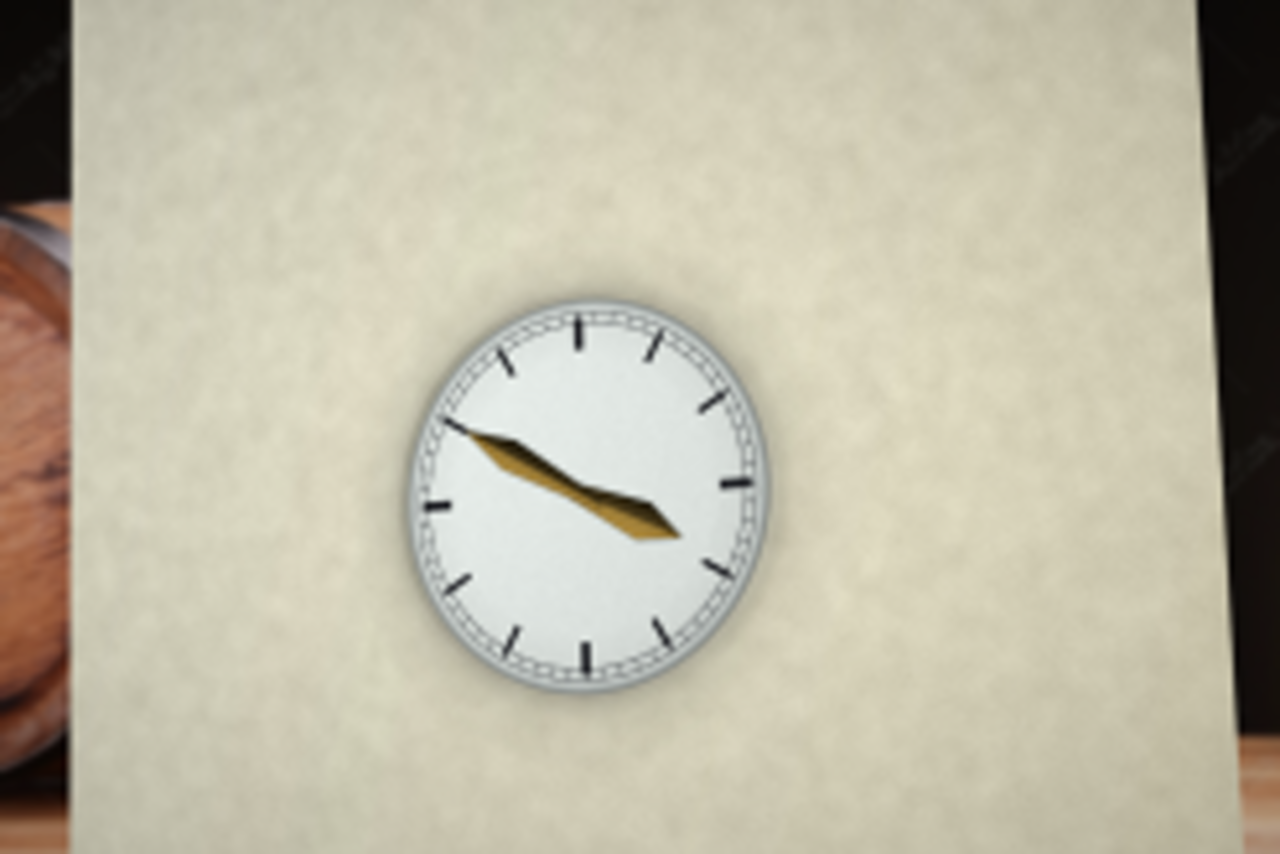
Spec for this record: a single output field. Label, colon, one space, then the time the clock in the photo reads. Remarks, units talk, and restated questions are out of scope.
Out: 3:50
